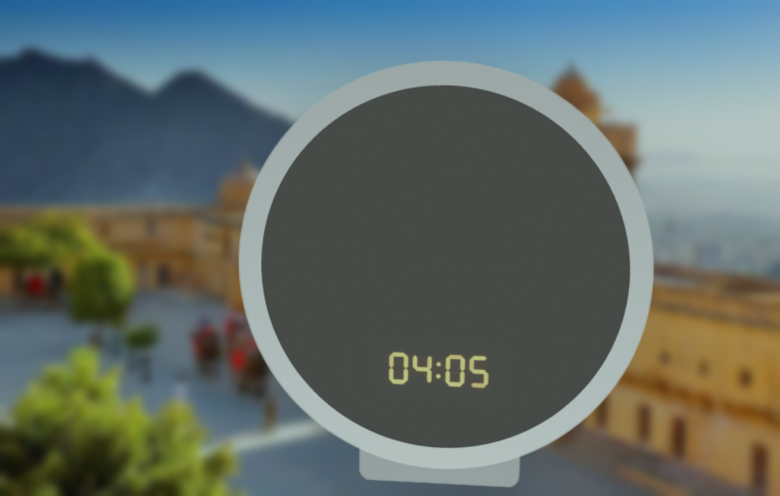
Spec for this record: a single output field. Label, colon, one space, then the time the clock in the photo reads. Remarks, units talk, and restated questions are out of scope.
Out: 4:05
